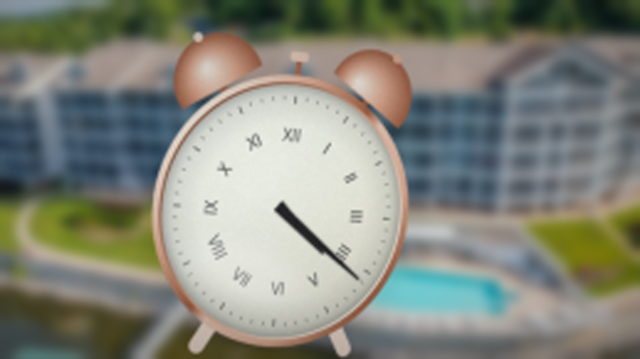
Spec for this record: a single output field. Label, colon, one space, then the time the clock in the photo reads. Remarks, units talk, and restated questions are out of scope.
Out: 4:21
